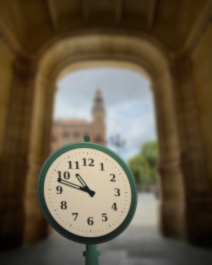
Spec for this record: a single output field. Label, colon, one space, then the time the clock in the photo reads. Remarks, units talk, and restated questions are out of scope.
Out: 10:48
